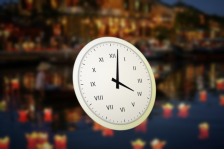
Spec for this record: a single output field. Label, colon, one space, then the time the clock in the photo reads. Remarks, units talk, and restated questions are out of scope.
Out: 4:02
